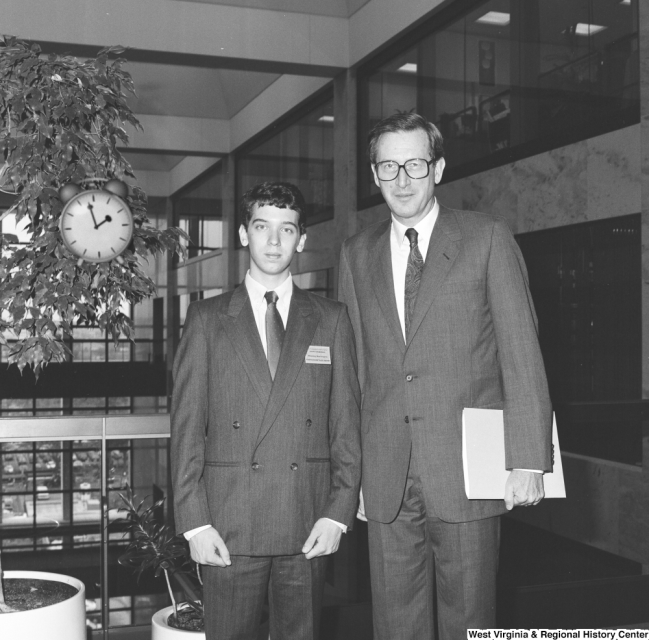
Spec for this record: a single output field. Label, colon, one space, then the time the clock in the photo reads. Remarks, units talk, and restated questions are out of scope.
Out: 1:58
